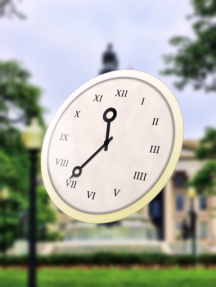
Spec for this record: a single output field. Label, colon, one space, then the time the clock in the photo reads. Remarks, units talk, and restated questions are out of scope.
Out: 11:36
